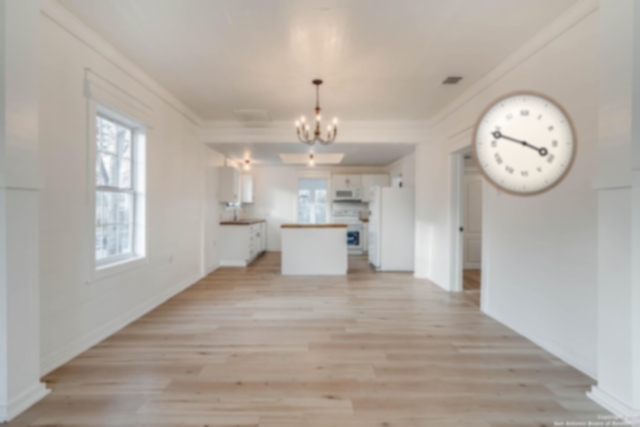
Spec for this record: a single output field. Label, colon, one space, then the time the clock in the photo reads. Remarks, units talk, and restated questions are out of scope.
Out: 3:48
